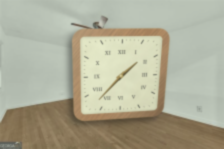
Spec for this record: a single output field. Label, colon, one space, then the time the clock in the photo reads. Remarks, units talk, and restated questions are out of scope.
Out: 1:37
